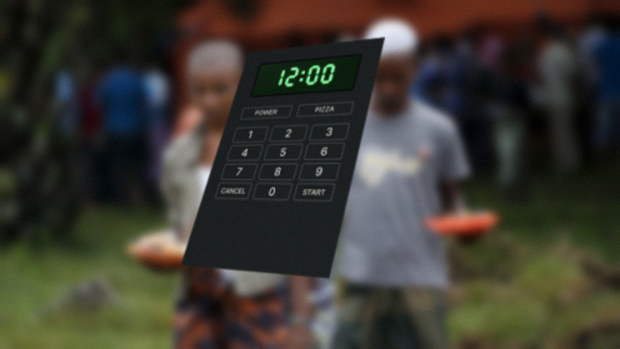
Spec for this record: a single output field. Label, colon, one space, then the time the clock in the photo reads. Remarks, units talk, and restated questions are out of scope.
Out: 12:00
